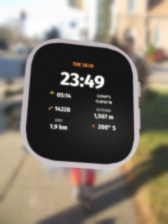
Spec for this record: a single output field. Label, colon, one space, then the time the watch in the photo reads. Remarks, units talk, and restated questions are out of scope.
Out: 23:49
